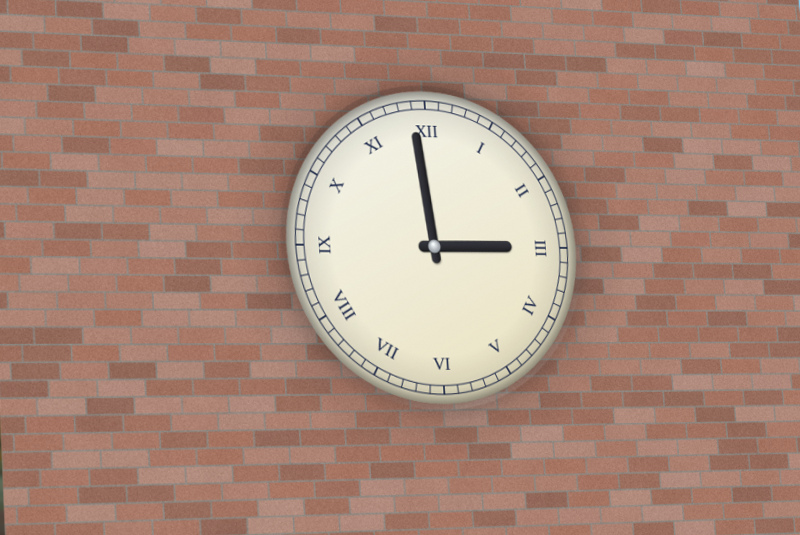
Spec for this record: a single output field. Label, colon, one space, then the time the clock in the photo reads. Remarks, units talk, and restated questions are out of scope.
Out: 2:59
